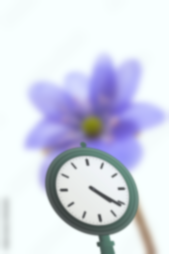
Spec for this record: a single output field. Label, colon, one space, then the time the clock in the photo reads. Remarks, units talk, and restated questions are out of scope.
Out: 4:21
